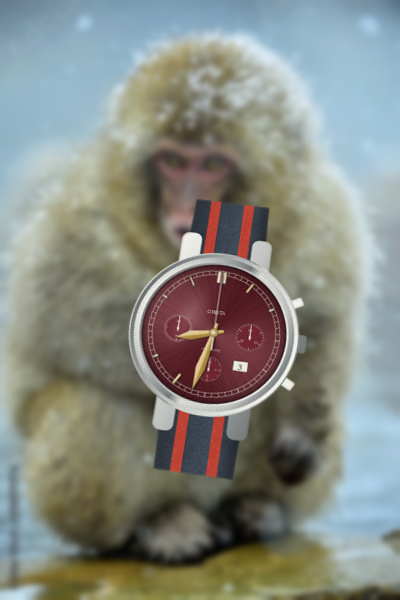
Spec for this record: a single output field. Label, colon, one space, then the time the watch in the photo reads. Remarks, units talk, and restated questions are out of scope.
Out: 8:32
